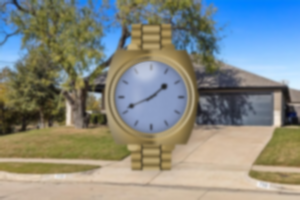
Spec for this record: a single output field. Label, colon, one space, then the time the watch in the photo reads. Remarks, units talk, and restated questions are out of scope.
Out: 1:41
